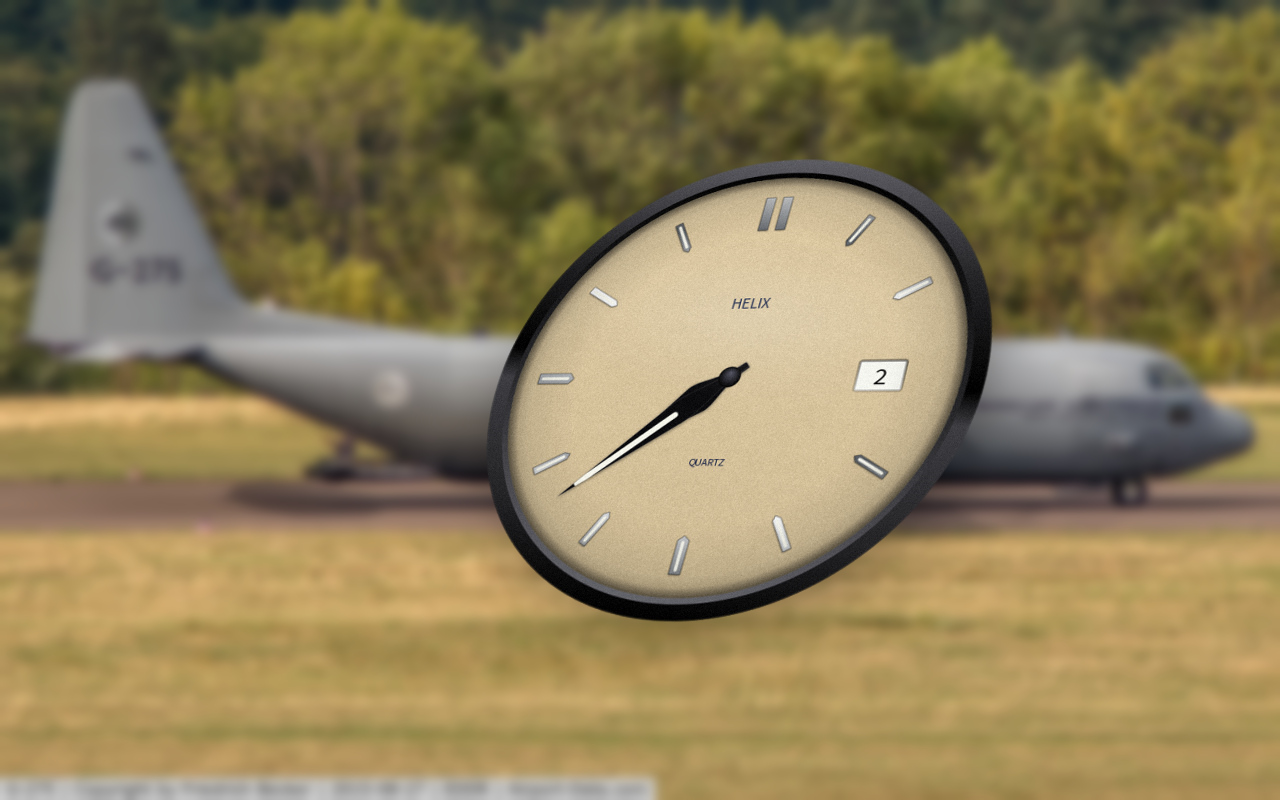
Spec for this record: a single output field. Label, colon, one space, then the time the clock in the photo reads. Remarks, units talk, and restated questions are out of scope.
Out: 7:38
